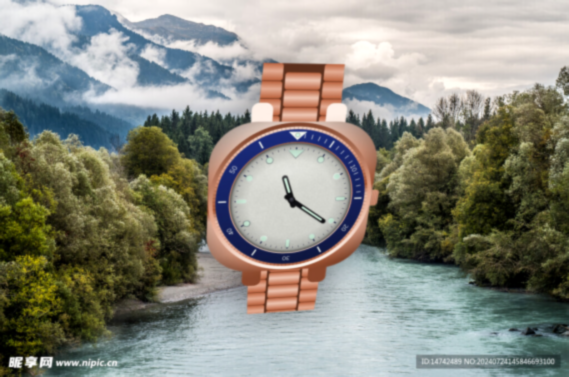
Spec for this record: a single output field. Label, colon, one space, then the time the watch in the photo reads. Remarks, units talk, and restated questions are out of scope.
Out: 11:21
